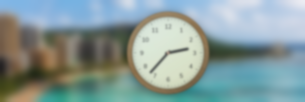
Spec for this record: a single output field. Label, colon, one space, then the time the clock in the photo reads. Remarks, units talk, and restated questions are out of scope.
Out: 2:37
